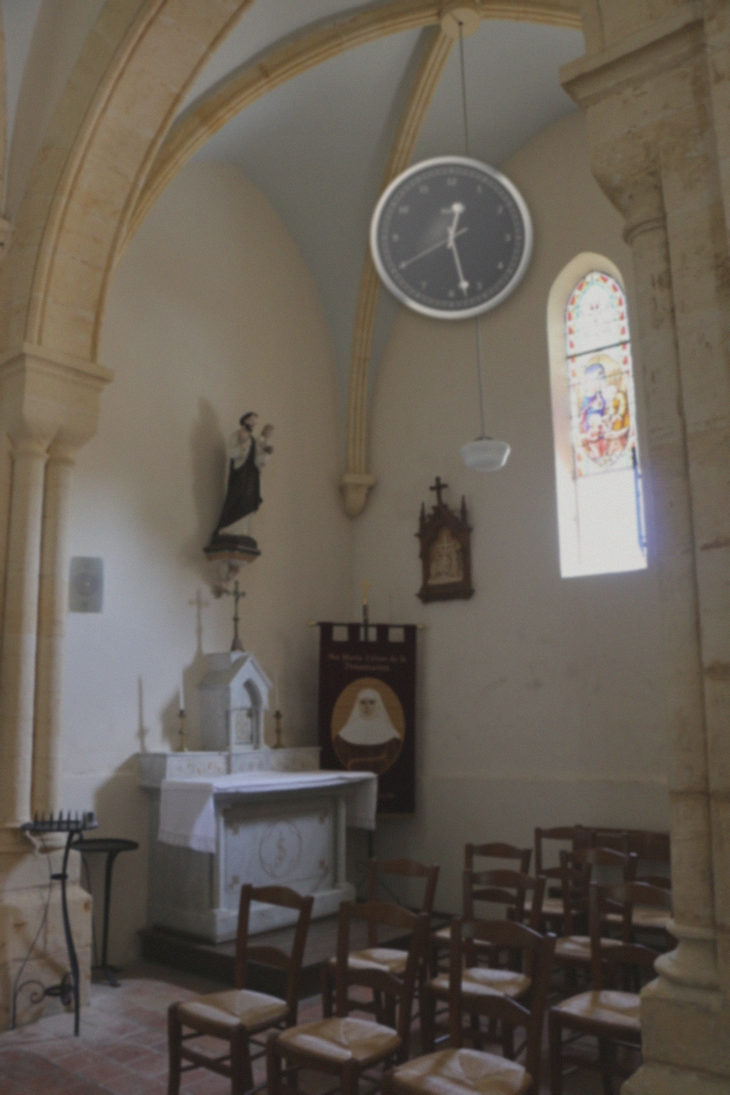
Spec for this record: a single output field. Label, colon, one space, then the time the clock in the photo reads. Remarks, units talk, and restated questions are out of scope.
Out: 12:27:40
